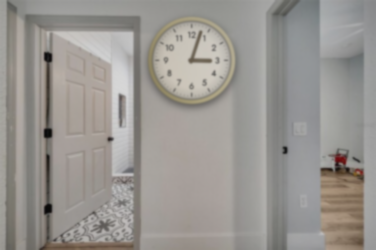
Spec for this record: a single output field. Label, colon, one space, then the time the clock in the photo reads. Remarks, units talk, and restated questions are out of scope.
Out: 3:03
